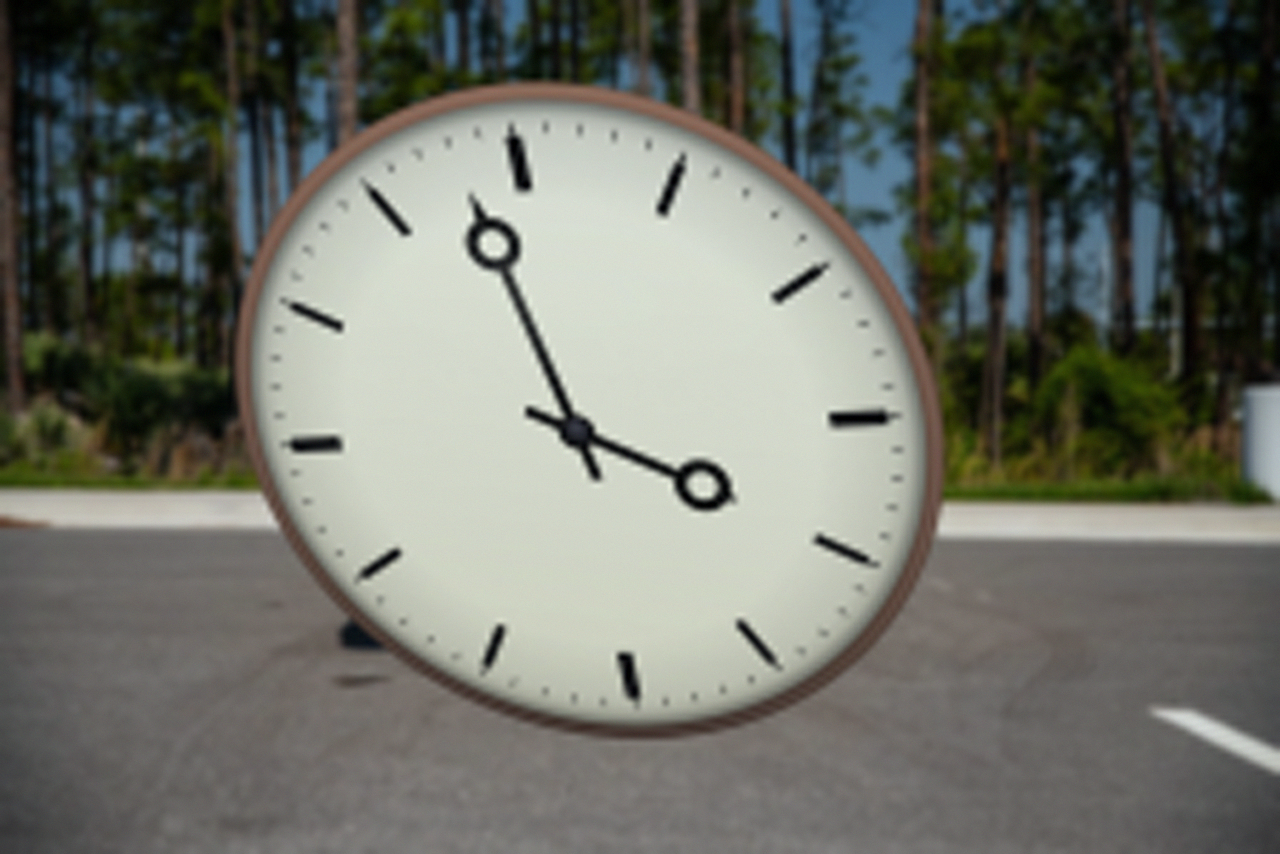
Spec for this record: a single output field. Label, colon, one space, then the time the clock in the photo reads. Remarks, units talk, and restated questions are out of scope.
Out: 3:58
